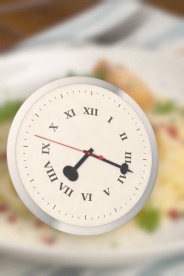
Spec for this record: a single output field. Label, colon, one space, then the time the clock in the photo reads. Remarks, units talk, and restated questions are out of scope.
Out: 7:17:47
